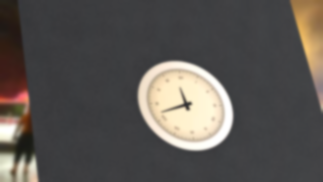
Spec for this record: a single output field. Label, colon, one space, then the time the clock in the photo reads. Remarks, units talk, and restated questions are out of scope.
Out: 11:42
